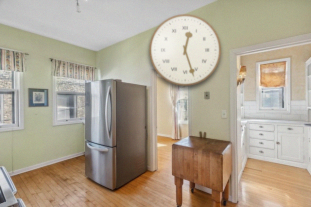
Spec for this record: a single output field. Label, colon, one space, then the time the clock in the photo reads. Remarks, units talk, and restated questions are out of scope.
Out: 12:27
